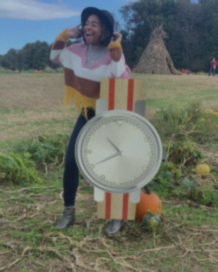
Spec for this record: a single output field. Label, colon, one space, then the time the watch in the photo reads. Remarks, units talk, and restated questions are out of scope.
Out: 10:40
